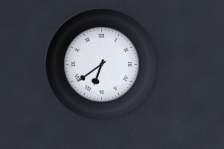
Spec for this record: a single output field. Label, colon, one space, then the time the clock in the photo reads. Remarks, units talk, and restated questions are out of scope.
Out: 6:39
